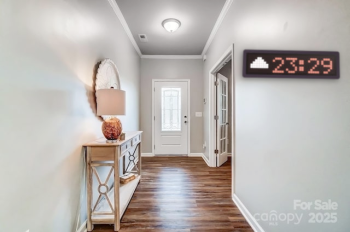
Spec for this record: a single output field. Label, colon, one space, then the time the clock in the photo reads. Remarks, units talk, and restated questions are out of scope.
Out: 23:29
